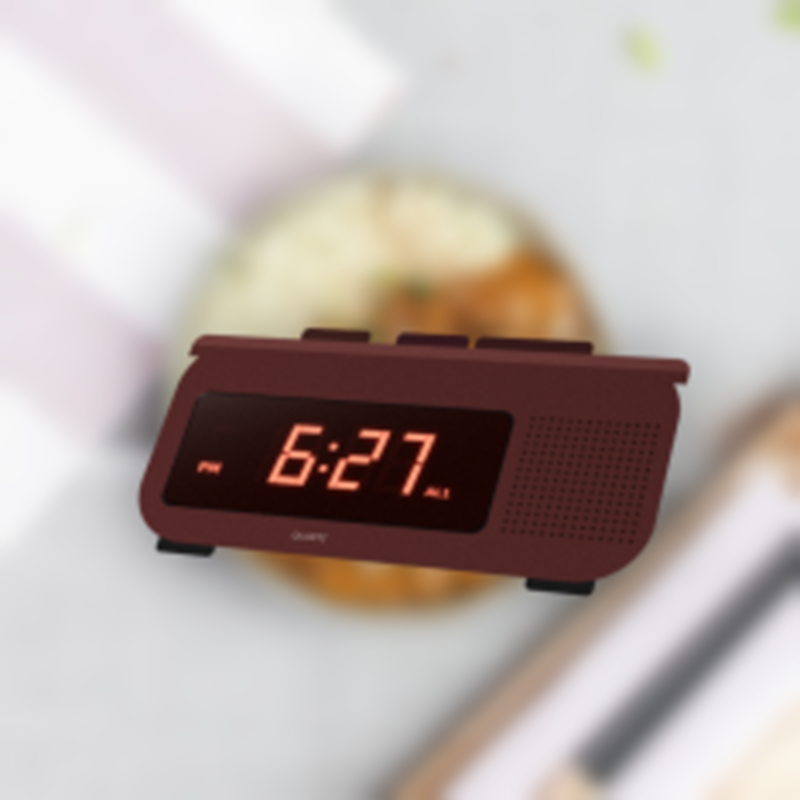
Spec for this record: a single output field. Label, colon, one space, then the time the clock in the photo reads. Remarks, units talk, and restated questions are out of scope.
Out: 6:27
